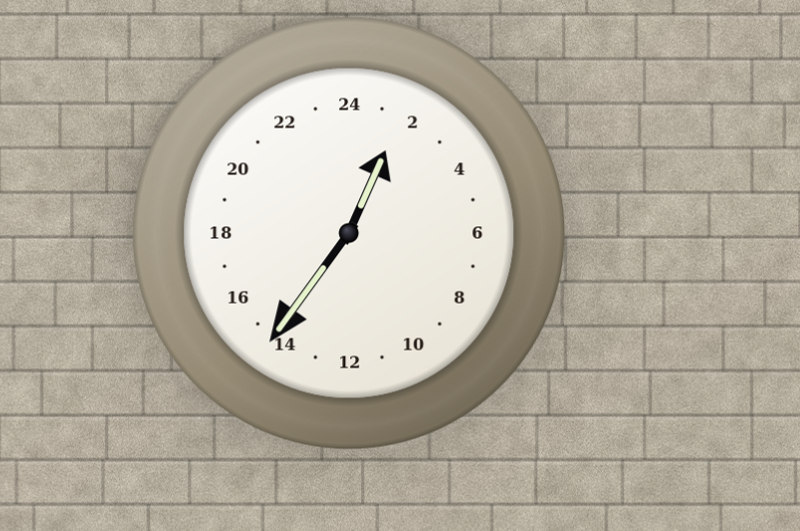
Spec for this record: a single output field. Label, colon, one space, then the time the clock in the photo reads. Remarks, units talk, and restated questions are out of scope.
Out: 1:36
